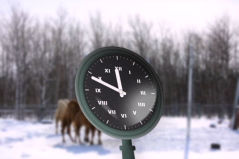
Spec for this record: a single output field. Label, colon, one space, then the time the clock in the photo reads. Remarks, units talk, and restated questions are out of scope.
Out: 11:49
